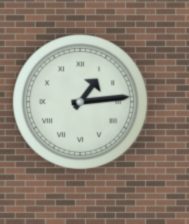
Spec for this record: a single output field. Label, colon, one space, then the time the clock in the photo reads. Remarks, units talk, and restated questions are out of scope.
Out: 1:14
